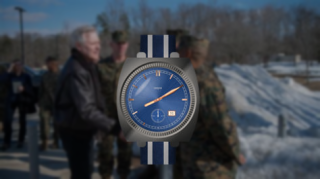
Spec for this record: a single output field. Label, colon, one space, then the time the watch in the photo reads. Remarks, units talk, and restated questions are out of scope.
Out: 8:10
